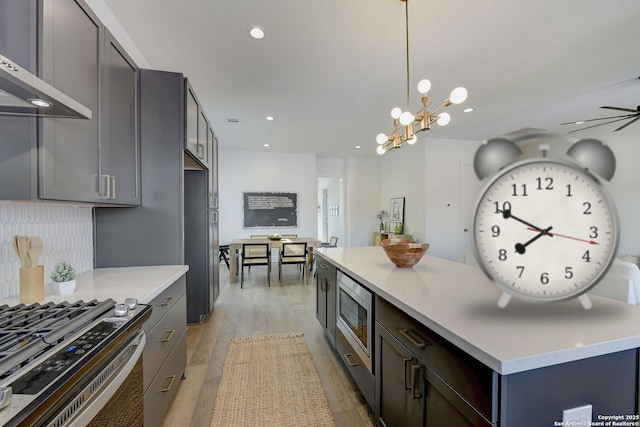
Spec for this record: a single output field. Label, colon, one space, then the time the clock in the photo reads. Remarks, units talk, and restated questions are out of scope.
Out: 7:49:17
